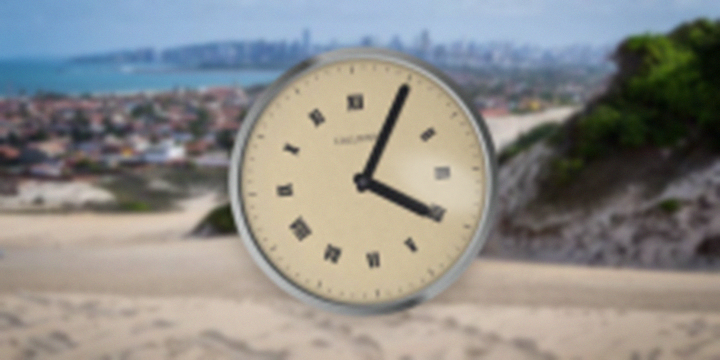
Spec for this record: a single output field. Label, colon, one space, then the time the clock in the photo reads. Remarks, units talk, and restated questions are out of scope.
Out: 4:05
